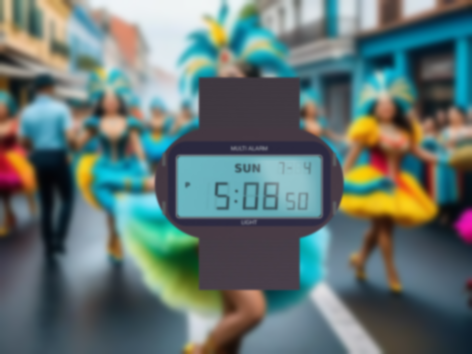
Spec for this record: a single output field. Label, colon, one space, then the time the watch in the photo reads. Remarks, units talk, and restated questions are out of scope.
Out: 5:08:50
